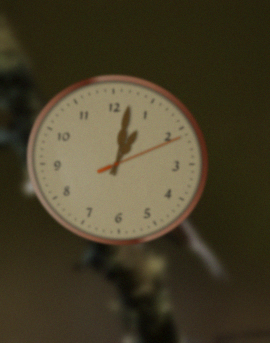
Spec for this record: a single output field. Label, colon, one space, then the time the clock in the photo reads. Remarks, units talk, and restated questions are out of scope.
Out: 1:02:11
